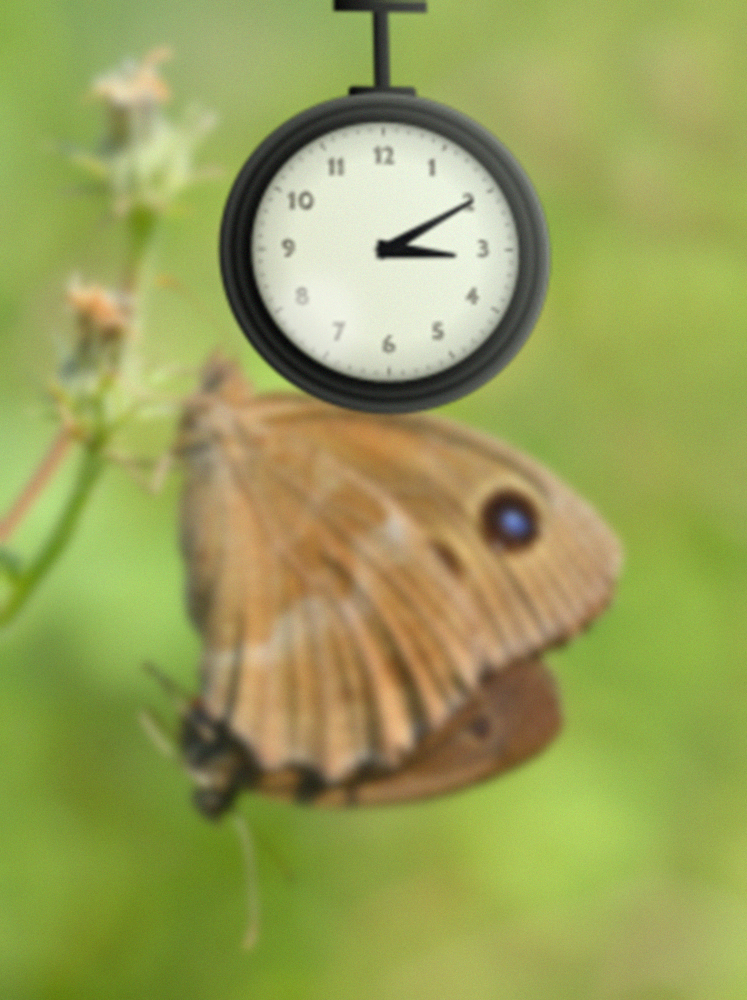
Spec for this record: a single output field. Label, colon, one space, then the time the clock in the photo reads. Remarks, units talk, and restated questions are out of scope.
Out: 3:10
